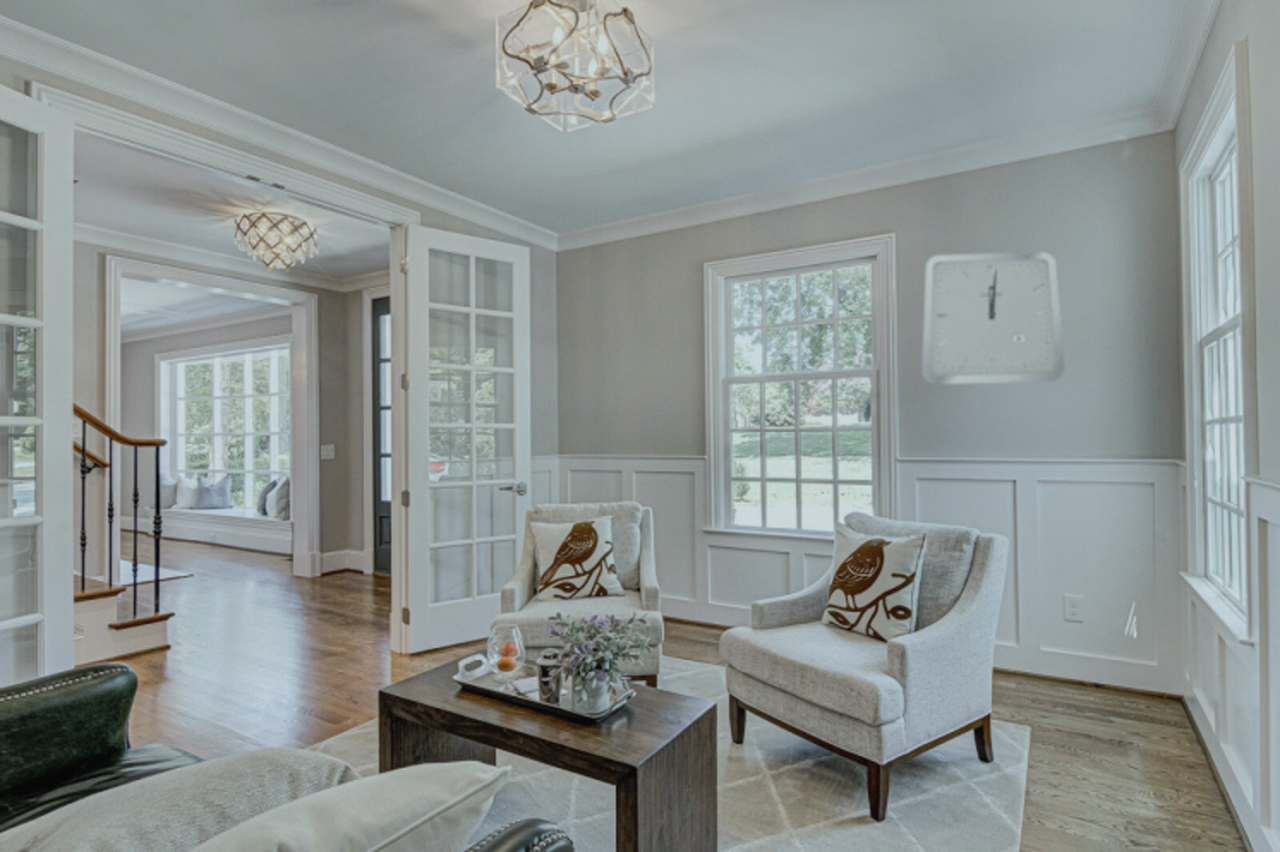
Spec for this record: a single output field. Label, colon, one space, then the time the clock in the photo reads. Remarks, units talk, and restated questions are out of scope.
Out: 12:01
